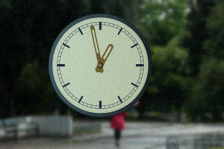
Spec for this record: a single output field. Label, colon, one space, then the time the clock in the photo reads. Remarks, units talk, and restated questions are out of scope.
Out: 12:58
